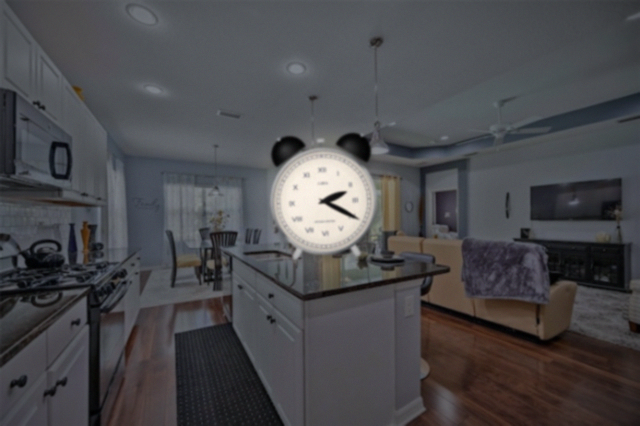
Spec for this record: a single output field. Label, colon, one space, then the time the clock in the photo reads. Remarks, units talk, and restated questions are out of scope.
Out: 2:20
